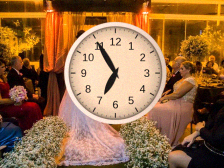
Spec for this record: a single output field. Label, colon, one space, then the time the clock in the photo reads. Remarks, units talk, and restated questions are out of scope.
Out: 6:55
